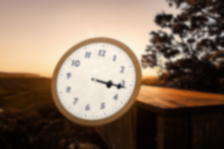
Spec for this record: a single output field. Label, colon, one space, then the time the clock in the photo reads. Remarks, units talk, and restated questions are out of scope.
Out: 3:16
